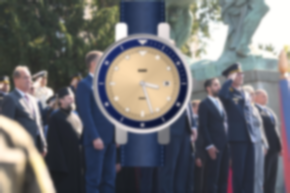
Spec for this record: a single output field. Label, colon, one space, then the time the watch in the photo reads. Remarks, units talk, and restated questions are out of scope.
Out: 3:27
